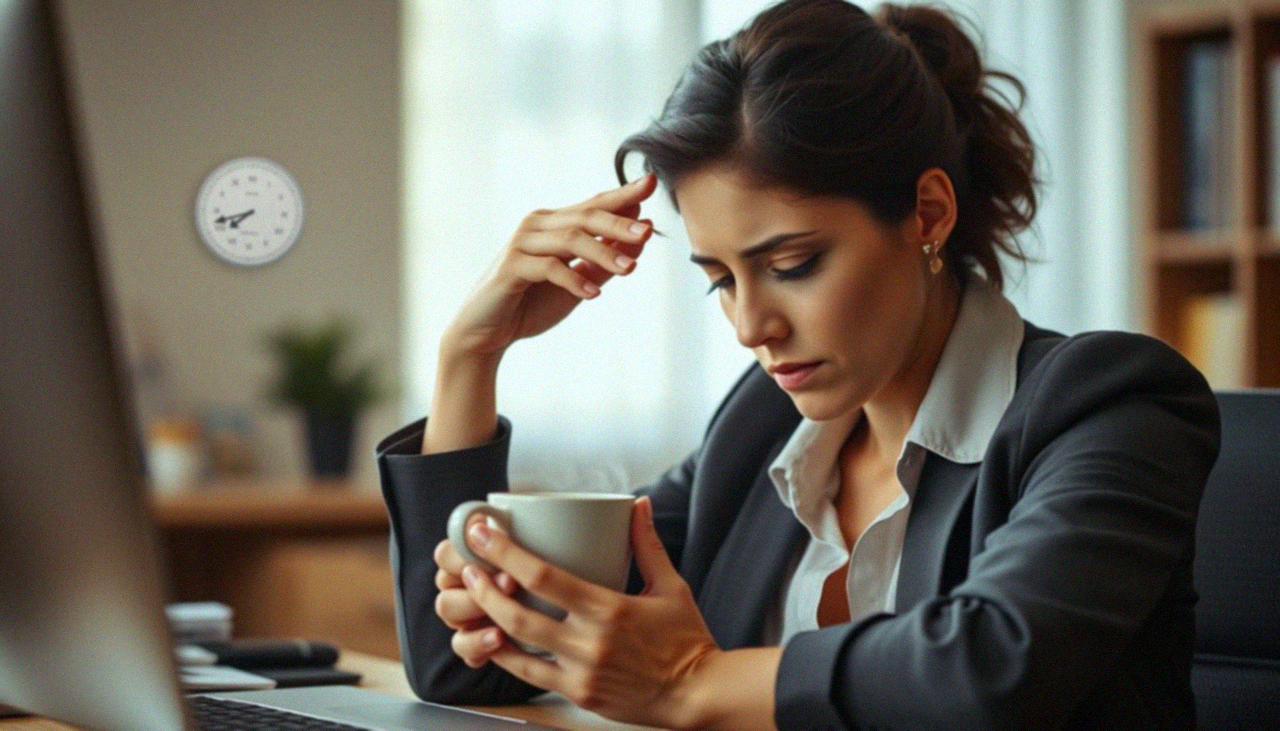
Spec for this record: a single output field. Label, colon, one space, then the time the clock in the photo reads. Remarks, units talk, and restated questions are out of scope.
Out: 7:42
